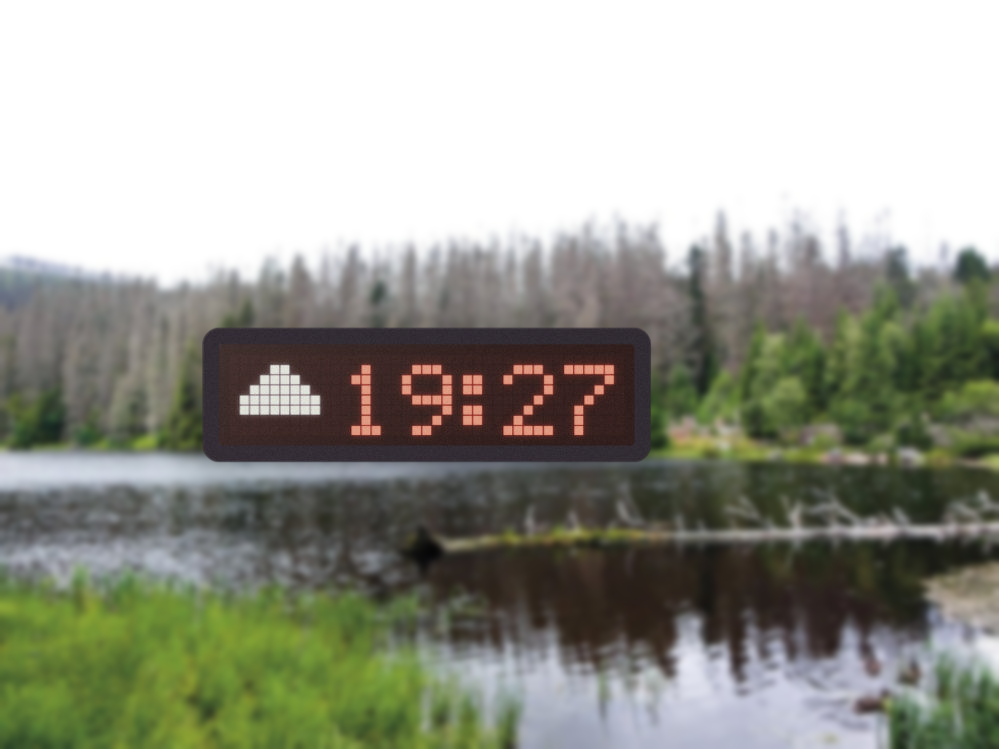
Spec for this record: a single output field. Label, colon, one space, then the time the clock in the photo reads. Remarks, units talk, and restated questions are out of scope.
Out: 19:27
